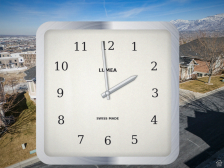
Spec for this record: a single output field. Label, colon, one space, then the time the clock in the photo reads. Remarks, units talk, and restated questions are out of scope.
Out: 1:59
